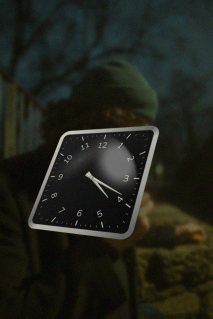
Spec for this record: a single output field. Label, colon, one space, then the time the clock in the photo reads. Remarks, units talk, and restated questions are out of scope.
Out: 4:19
